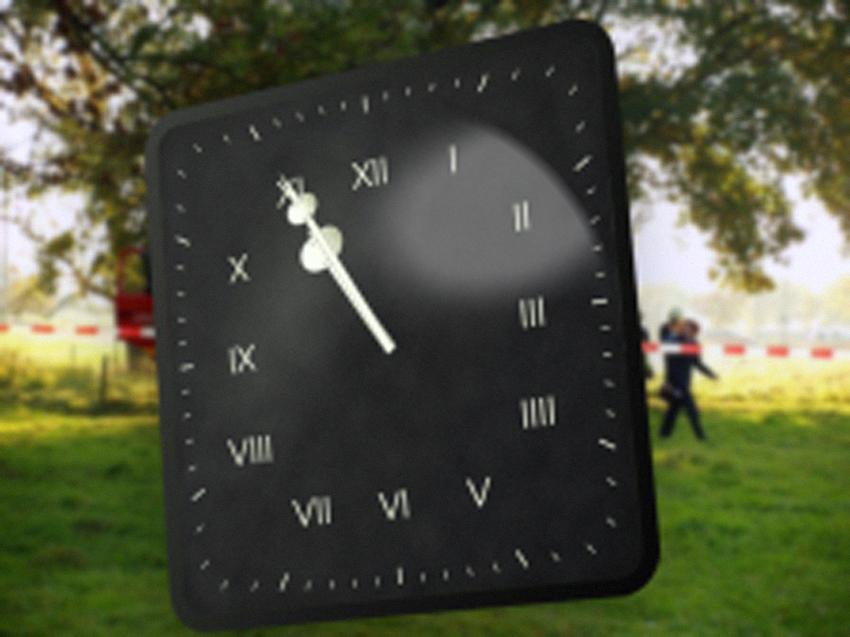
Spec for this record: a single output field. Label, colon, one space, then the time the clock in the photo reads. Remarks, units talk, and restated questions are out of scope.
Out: 10:55
